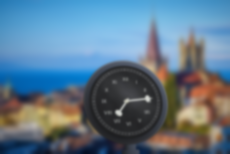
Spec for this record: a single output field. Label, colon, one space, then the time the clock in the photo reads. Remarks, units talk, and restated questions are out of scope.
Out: 7:14
